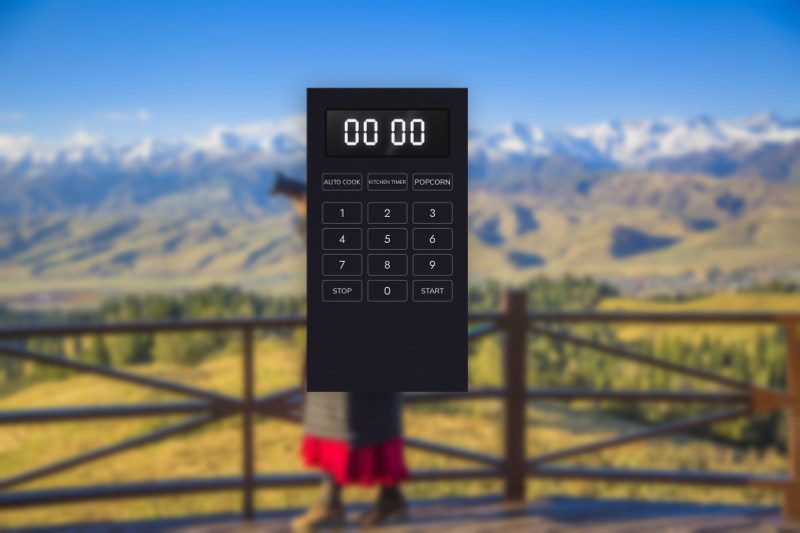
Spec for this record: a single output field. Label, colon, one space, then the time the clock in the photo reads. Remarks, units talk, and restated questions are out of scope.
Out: 0:00
